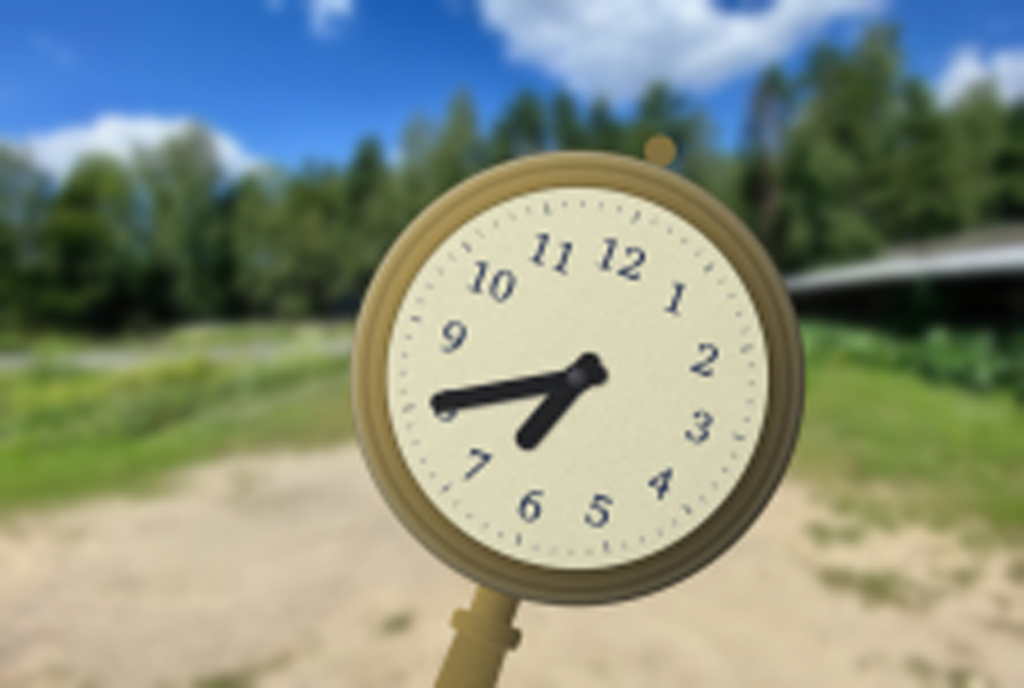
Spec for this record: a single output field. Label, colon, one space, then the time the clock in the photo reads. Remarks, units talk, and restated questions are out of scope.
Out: 6:40
